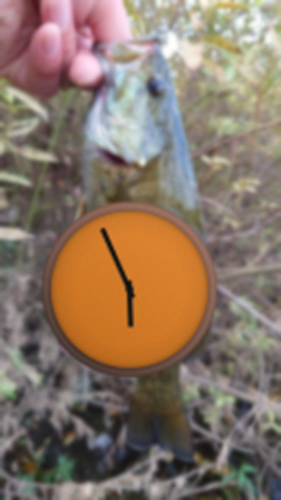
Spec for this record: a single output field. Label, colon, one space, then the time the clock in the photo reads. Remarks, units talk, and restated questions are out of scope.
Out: 5:56
